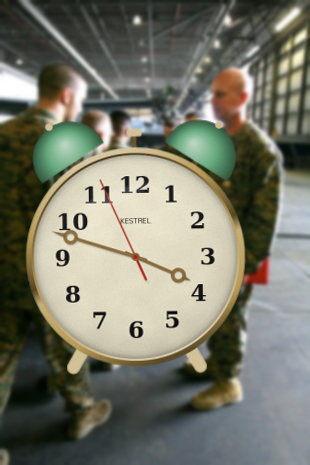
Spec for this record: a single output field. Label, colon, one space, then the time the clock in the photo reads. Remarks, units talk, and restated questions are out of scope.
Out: 3:47:56
